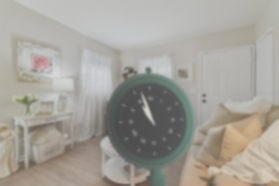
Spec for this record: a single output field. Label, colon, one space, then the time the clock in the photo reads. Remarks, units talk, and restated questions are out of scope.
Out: 10:57
